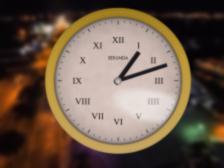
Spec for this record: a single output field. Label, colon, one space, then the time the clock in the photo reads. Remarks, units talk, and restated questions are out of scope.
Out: 1:12
